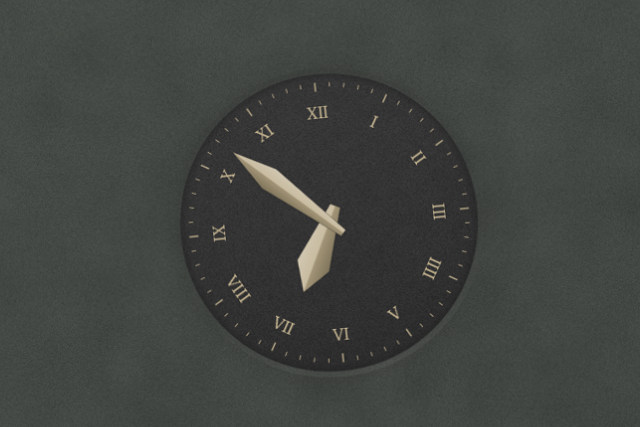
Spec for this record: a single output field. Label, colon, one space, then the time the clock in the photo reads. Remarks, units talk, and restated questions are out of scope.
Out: 6:52
